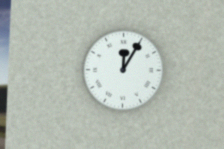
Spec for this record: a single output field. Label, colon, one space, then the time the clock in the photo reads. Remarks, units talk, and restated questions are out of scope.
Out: 12:05
